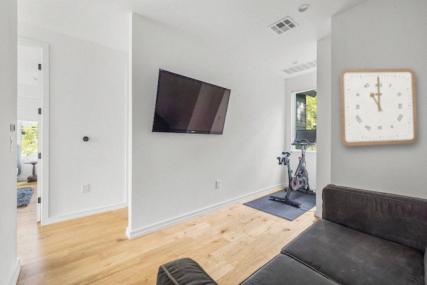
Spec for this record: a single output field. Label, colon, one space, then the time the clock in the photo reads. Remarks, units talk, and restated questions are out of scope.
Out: 11:00
